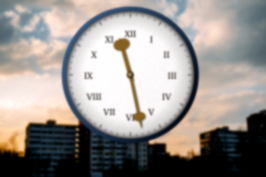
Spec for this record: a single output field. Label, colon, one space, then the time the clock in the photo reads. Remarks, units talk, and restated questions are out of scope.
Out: 11:28
